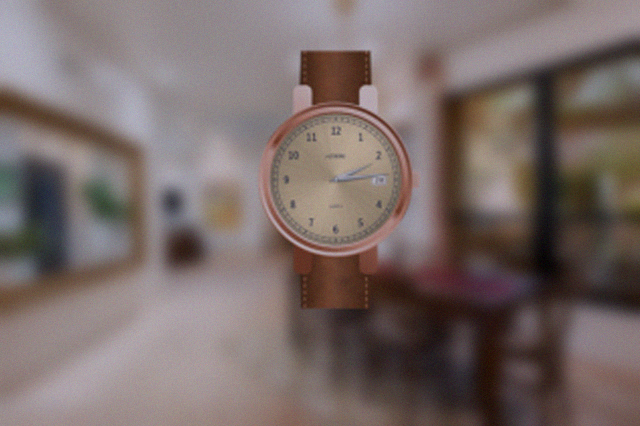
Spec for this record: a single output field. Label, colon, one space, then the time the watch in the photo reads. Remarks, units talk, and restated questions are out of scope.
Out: 2:14
